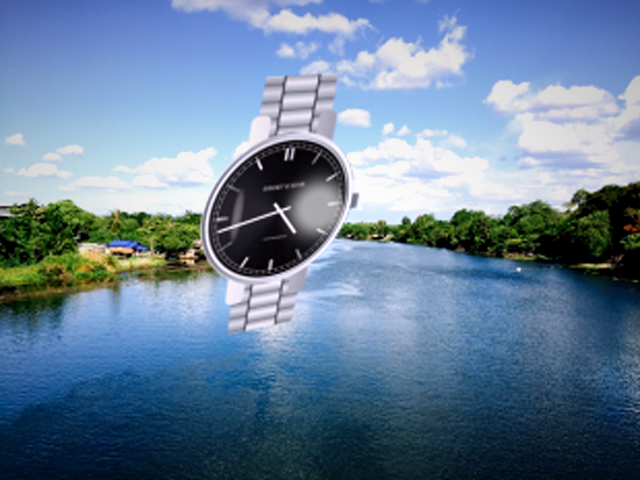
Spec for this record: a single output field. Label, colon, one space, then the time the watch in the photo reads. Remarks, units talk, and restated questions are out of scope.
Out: 4:43
